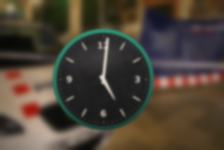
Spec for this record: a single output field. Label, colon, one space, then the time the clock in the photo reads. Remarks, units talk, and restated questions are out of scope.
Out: 5:01
